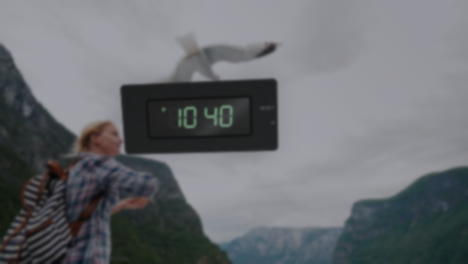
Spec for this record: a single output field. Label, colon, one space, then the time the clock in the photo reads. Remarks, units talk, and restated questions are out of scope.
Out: 10:40
